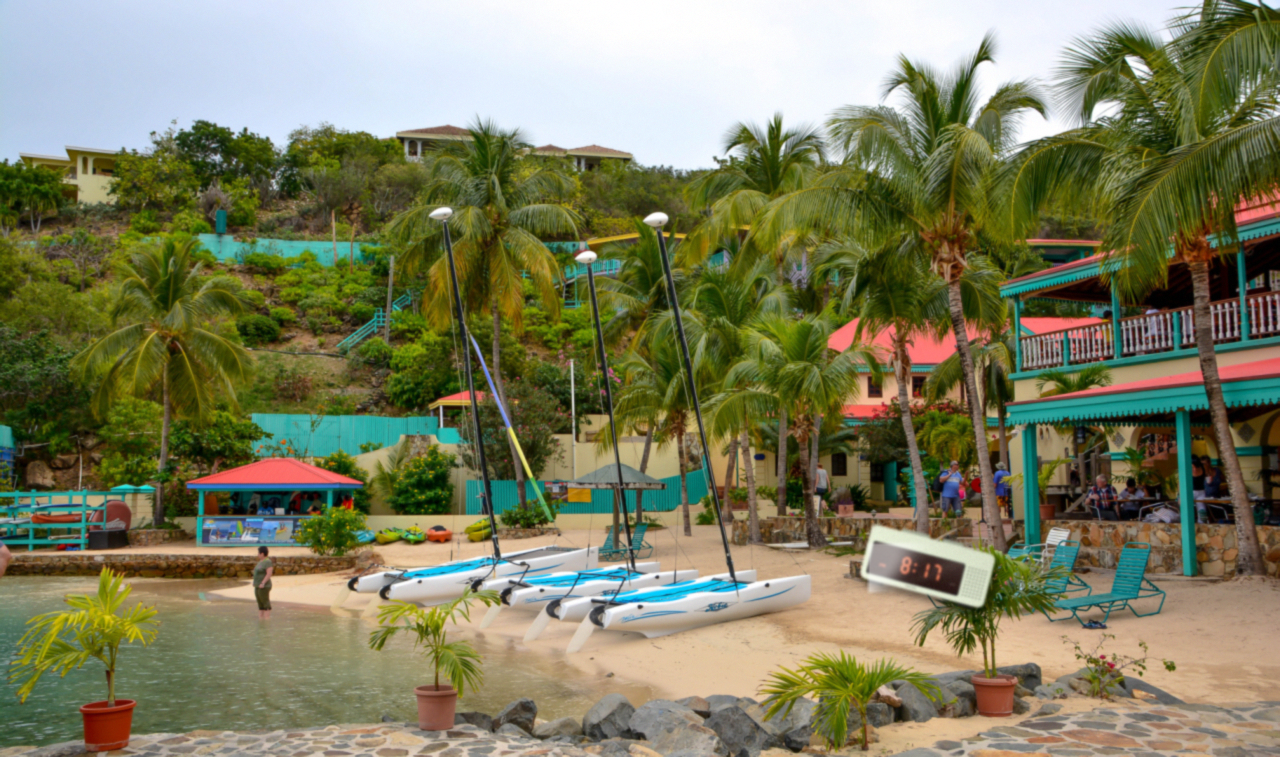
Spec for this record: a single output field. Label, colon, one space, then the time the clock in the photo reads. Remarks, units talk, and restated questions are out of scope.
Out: 8:17
